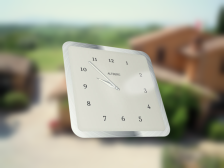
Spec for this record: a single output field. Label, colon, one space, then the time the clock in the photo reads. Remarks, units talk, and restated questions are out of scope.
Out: 9:53
